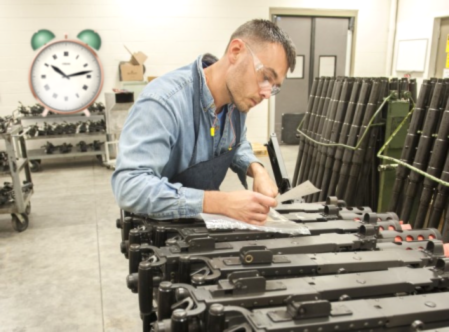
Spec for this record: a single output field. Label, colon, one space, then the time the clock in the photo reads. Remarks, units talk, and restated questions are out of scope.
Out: 10:13
